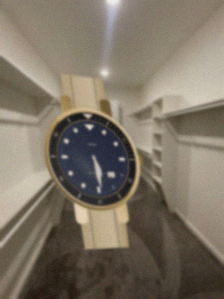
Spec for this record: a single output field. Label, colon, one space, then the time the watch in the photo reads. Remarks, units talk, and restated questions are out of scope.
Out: 5:29
